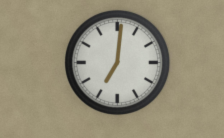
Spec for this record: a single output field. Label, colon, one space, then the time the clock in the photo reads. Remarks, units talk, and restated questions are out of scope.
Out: 7:01
